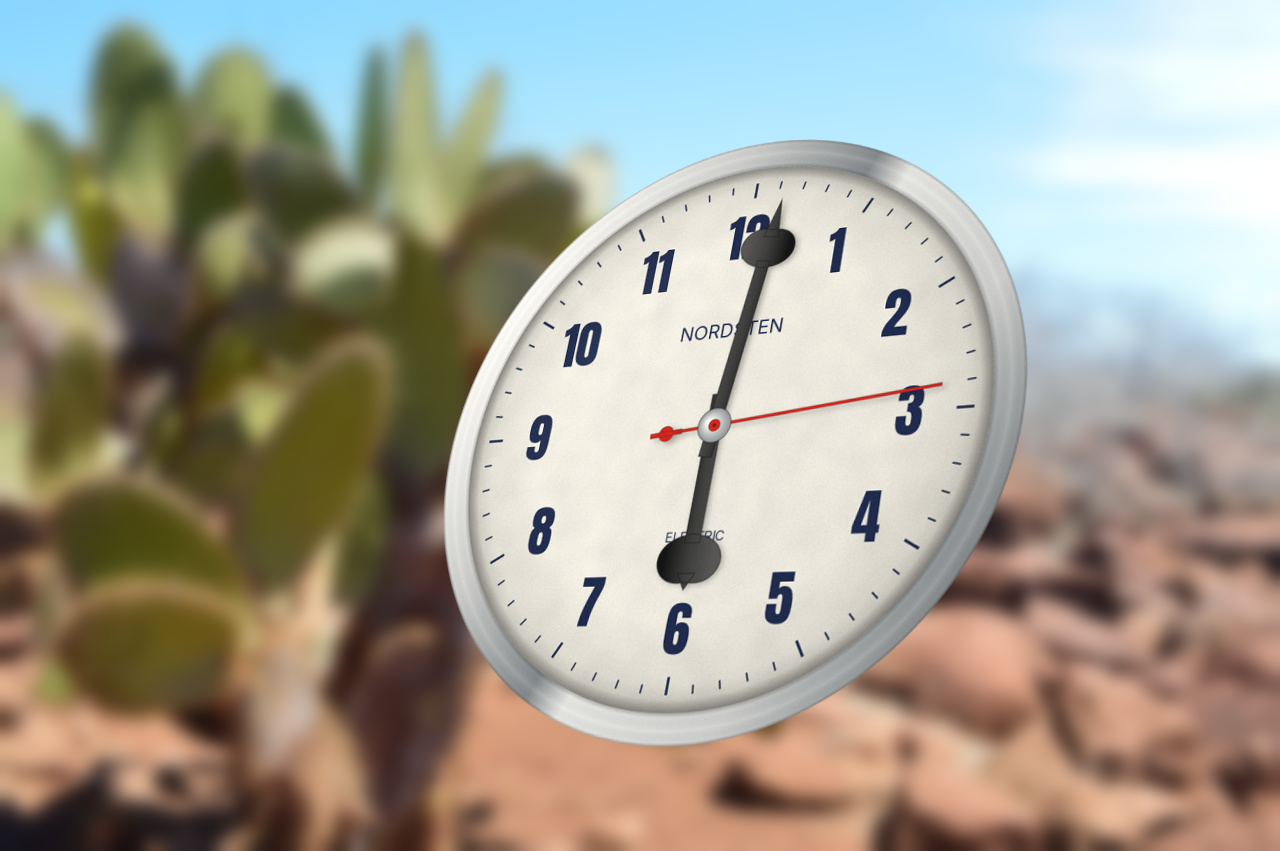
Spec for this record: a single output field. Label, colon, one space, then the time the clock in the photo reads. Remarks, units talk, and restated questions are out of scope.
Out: 6:01:14
